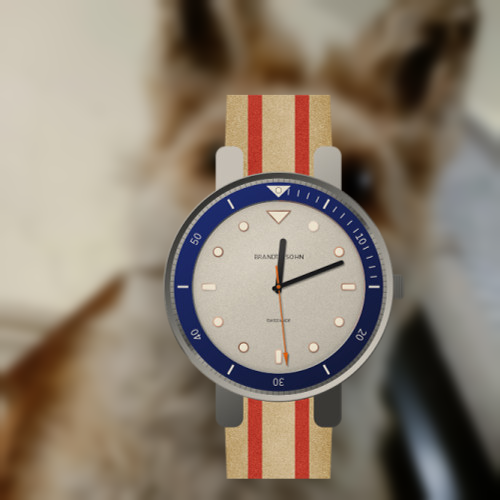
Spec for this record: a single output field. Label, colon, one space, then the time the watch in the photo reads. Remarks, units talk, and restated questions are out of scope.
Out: 12:11:29
